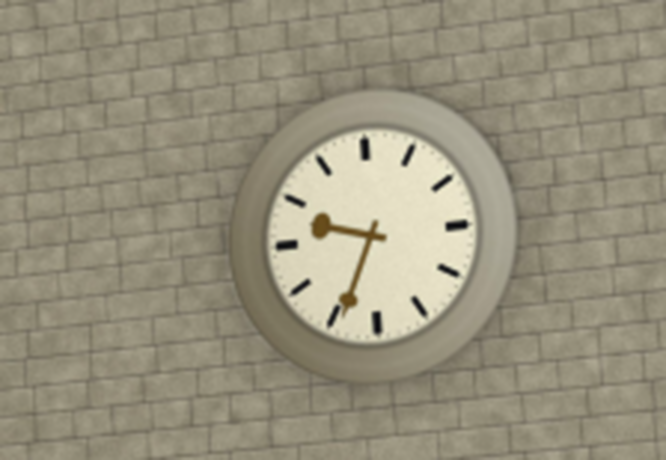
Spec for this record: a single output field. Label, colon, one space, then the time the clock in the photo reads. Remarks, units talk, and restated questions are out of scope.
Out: 9:34
